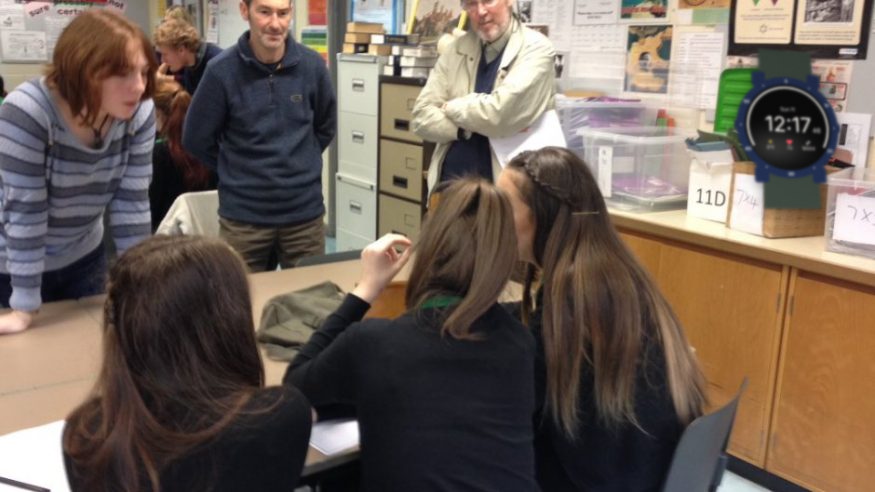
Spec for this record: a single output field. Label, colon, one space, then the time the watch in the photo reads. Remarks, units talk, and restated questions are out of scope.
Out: 12:17
